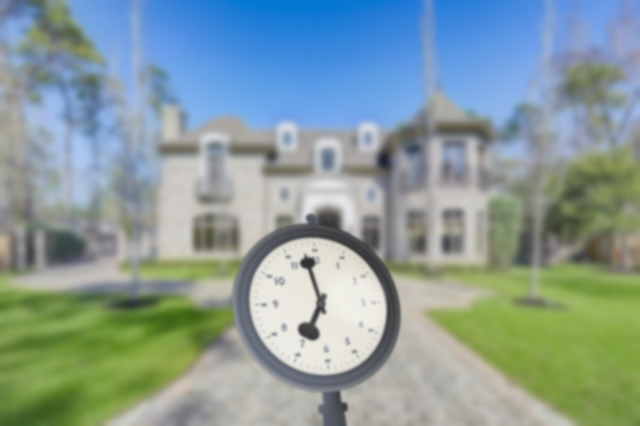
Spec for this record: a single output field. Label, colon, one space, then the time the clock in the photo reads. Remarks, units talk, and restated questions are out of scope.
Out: 6:58
